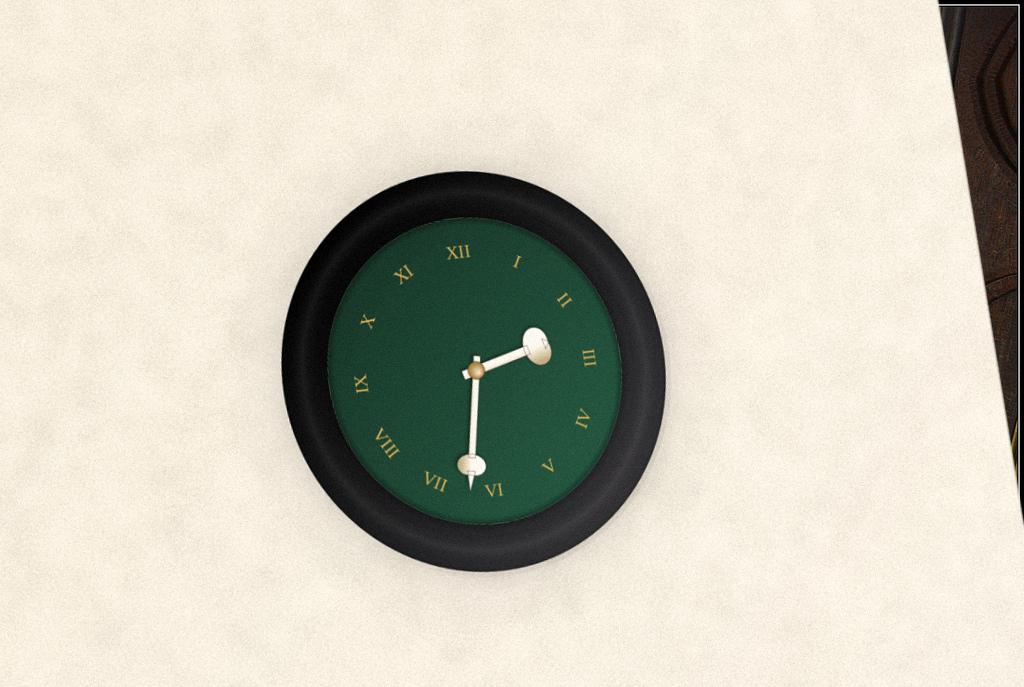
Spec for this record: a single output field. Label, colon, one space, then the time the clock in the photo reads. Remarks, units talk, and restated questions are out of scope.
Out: 2:32
